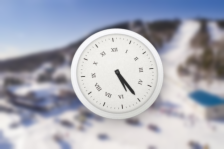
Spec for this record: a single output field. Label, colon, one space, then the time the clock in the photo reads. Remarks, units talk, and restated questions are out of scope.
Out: 5:25
